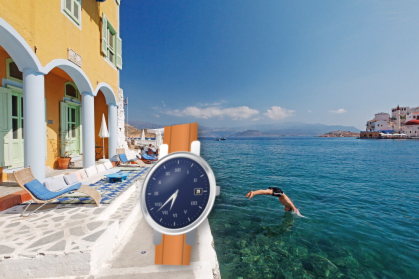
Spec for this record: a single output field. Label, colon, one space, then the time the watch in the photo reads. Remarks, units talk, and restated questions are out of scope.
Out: 6:38
